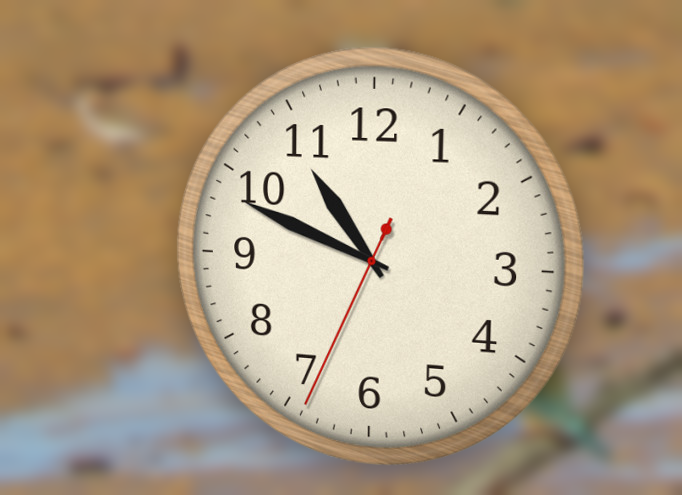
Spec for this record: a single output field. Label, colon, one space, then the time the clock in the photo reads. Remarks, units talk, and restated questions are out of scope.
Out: 10:48:34
